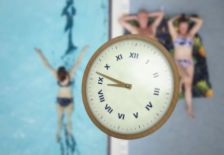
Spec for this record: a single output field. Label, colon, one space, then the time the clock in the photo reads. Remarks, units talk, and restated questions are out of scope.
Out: 8:47
